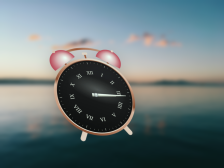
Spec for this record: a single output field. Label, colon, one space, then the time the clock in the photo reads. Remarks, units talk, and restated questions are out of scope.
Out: 3:16
